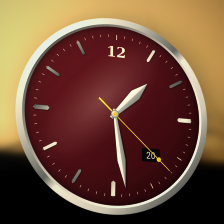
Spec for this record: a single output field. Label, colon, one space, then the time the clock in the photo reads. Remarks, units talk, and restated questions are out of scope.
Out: 1:28:22
